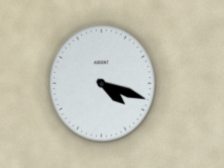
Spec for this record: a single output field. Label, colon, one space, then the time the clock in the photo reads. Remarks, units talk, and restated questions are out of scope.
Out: 4:18
